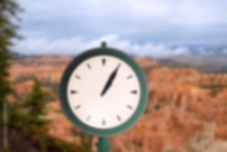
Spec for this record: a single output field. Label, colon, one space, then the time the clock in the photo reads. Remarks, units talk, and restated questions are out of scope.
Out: 1:05
